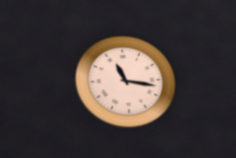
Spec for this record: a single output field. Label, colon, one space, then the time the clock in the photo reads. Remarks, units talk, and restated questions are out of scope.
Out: 11:17
